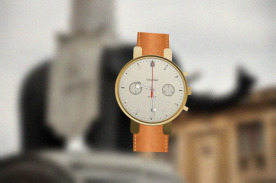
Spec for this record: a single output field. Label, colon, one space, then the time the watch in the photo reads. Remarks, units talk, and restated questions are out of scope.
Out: 9:29
